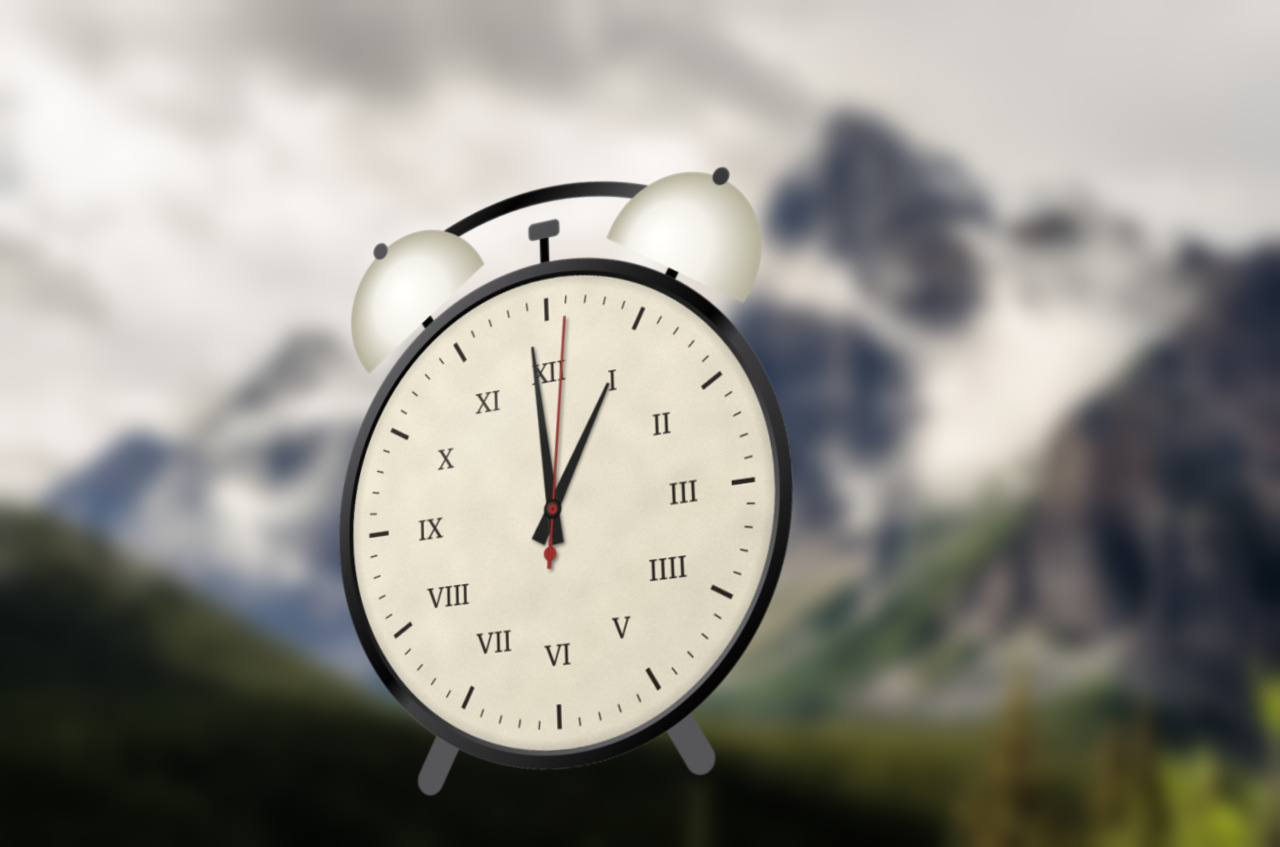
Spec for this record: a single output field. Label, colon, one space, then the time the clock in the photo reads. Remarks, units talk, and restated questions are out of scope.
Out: 12:59:01
